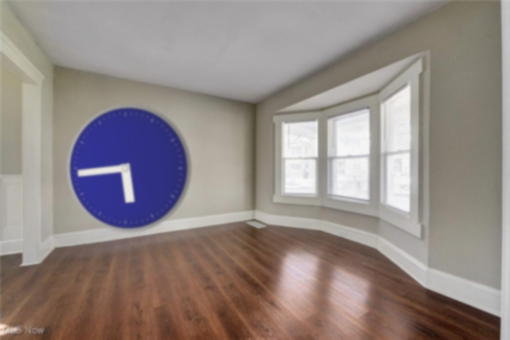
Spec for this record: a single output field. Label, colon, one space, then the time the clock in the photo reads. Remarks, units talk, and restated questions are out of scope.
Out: 5:44
